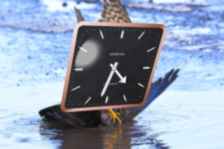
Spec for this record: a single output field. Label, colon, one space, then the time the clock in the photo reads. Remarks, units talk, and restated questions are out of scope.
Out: 4:32
